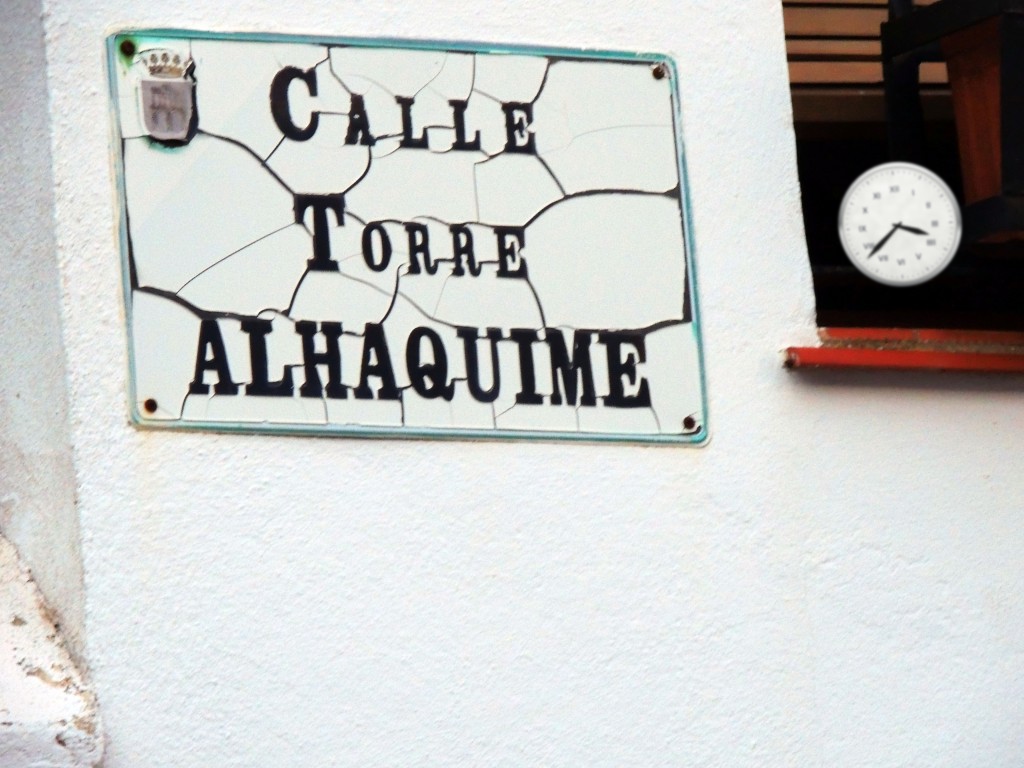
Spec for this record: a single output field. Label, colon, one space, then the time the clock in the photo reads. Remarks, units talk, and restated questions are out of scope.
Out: 3:38
